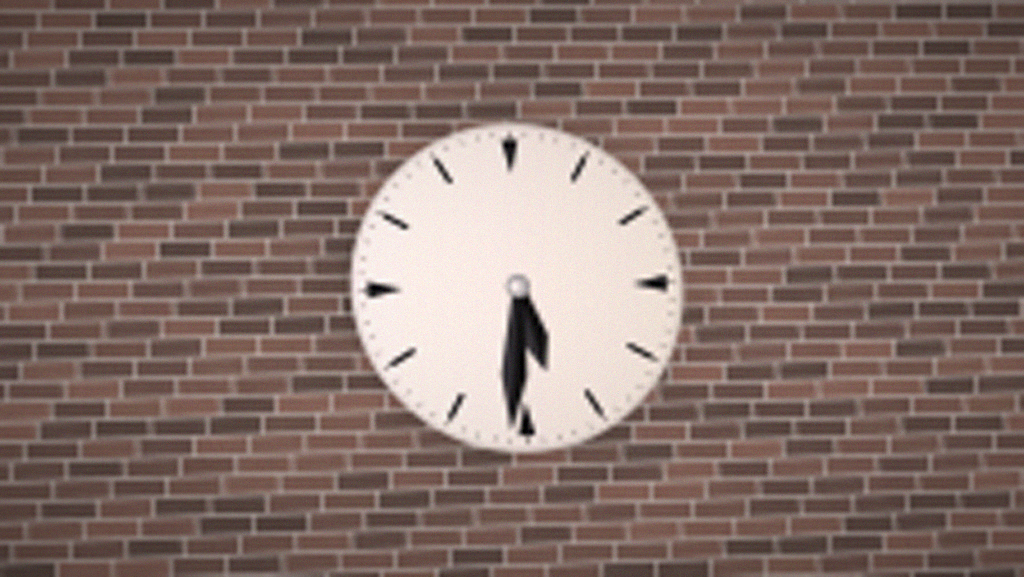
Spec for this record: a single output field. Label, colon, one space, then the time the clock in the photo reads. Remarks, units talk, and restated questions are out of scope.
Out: 5:31
